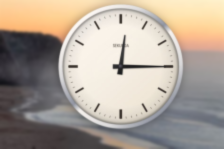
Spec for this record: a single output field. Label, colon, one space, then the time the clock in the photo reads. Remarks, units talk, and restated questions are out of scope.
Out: 12:15
